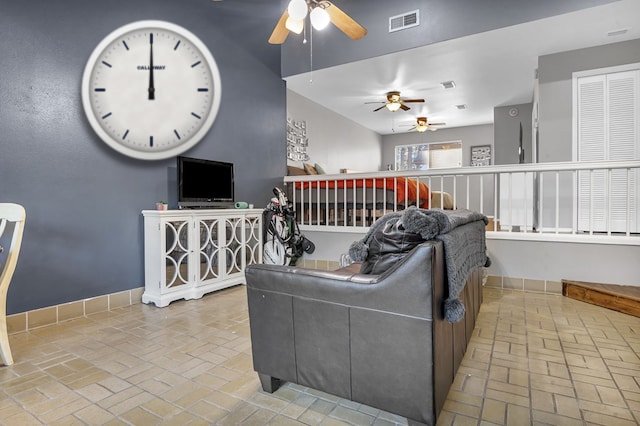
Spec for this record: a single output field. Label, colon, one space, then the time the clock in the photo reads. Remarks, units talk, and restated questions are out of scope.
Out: 12:00
